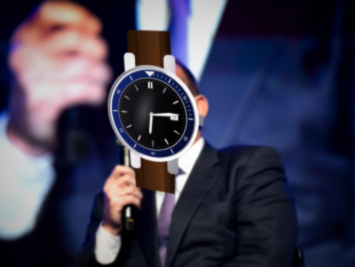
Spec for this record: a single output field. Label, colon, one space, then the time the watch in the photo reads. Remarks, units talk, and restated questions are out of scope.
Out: 6:14
